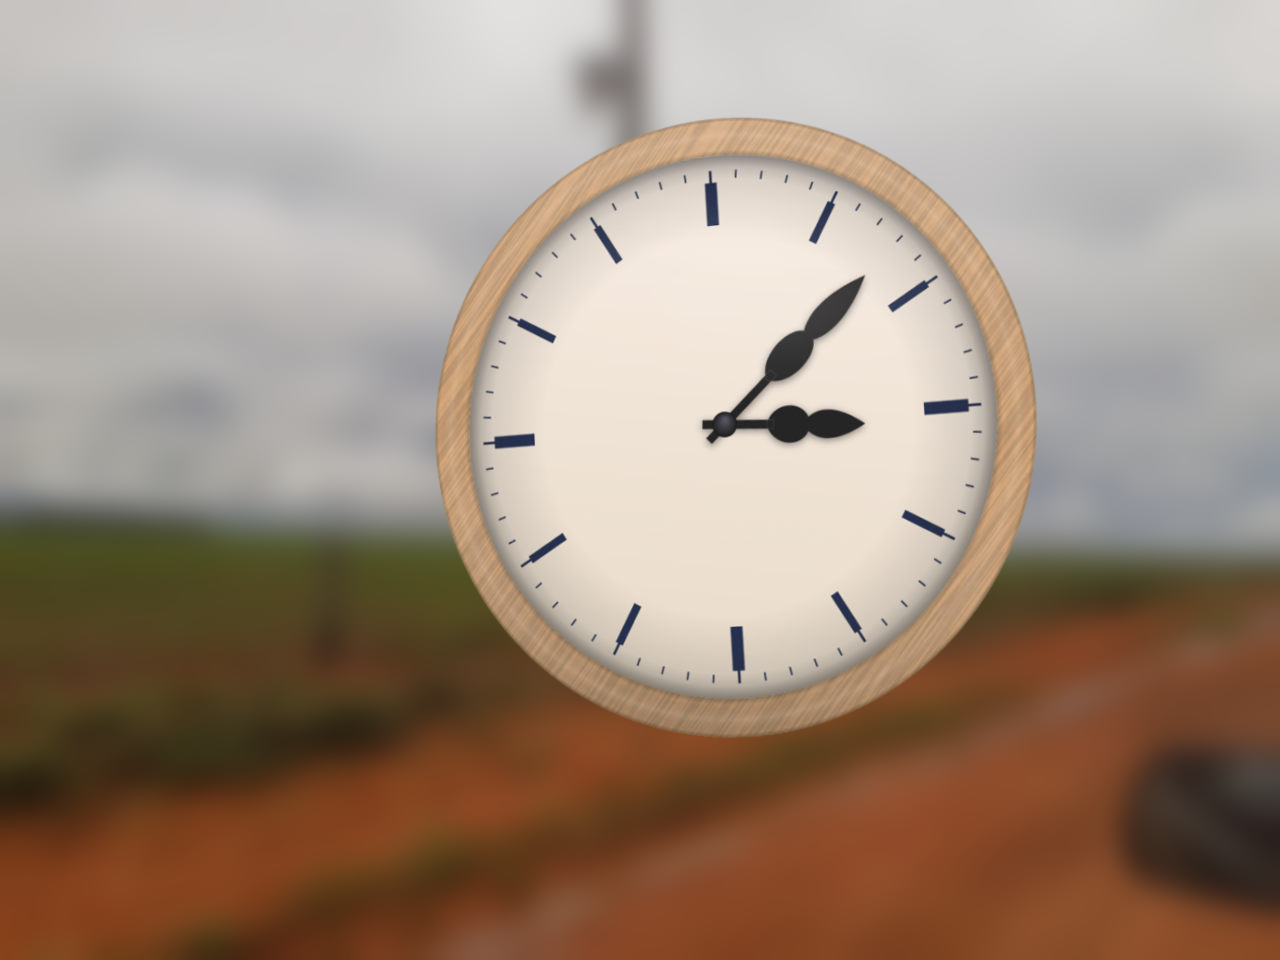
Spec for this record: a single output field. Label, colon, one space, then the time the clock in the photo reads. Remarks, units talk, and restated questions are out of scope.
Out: 3:08
